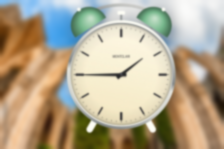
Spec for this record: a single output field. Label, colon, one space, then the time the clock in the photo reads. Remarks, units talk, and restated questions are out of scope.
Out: 1:45
